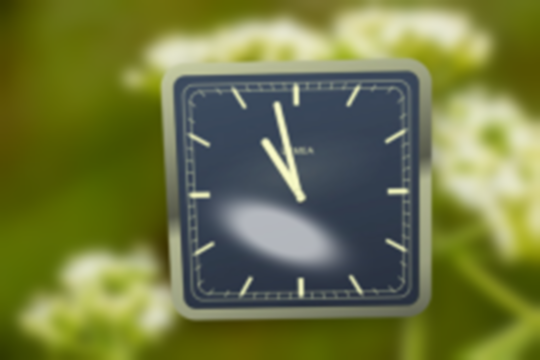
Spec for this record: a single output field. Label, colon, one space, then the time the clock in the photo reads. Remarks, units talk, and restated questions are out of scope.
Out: 10:58
